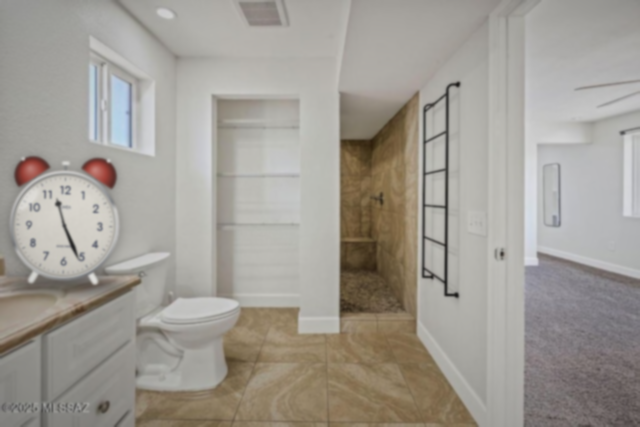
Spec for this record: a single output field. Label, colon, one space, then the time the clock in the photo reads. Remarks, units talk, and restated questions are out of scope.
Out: 11:26
